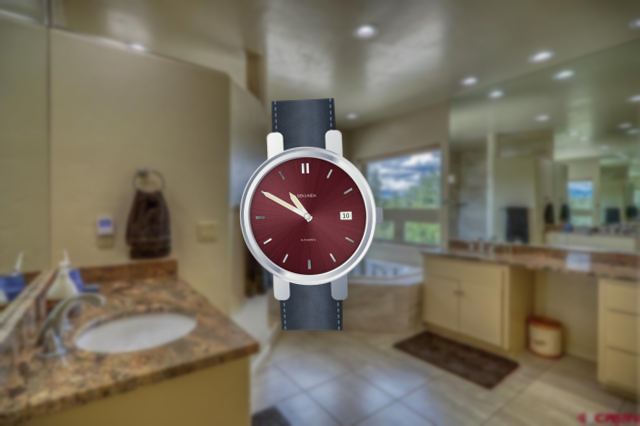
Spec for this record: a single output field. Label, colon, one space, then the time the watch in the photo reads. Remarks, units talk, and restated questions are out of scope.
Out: 10:50
